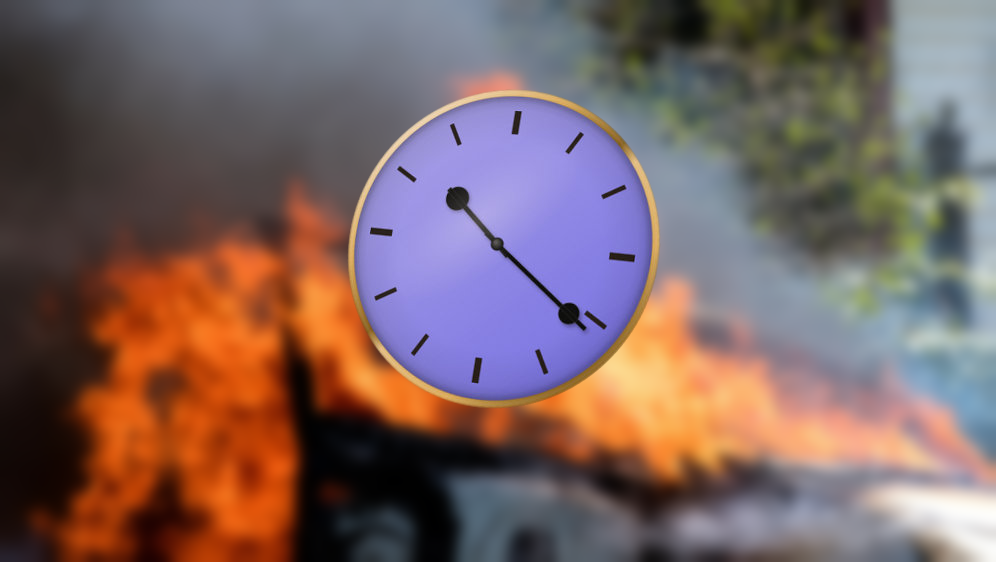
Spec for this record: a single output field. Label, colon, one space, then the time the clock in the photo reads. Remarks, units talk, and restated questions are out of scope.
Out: 10:21
